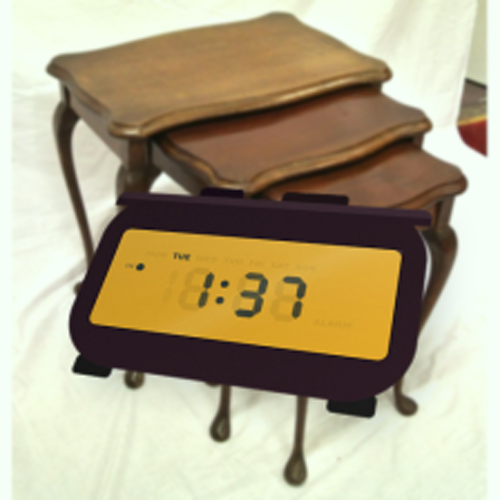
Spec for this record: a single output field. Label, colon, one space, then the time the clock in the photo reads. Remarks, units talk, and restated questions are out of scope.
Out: 1:37
